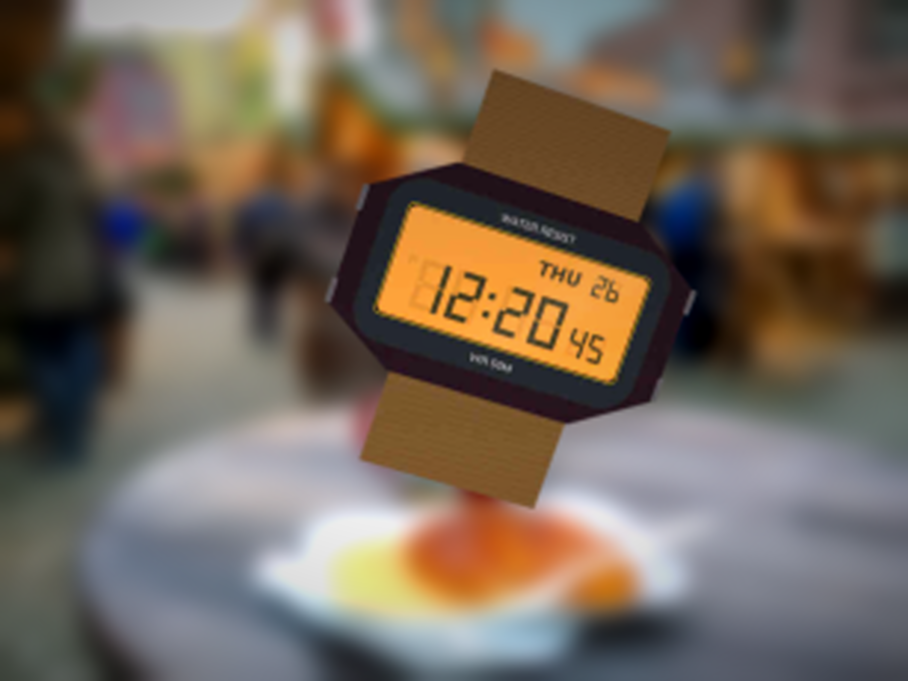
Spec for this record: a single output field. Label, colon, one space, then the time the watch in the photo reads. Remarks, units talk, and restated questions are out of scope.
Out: 12:20:45
